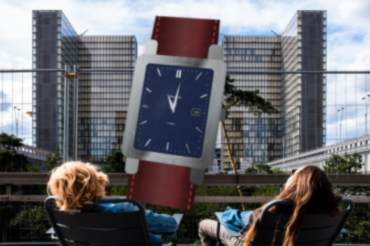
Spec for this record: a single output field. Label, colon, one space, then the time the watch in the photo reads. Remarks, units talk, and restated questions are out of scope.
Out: 11:01
